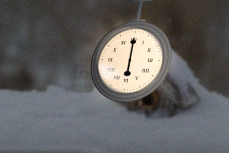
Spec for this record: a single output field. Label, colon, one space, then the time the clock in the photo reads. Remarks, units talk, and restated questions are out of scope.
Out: 6:00
